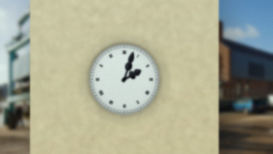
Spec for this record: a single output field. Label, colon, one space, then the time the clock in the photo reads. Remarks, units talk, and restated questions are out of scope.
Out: 2:03
